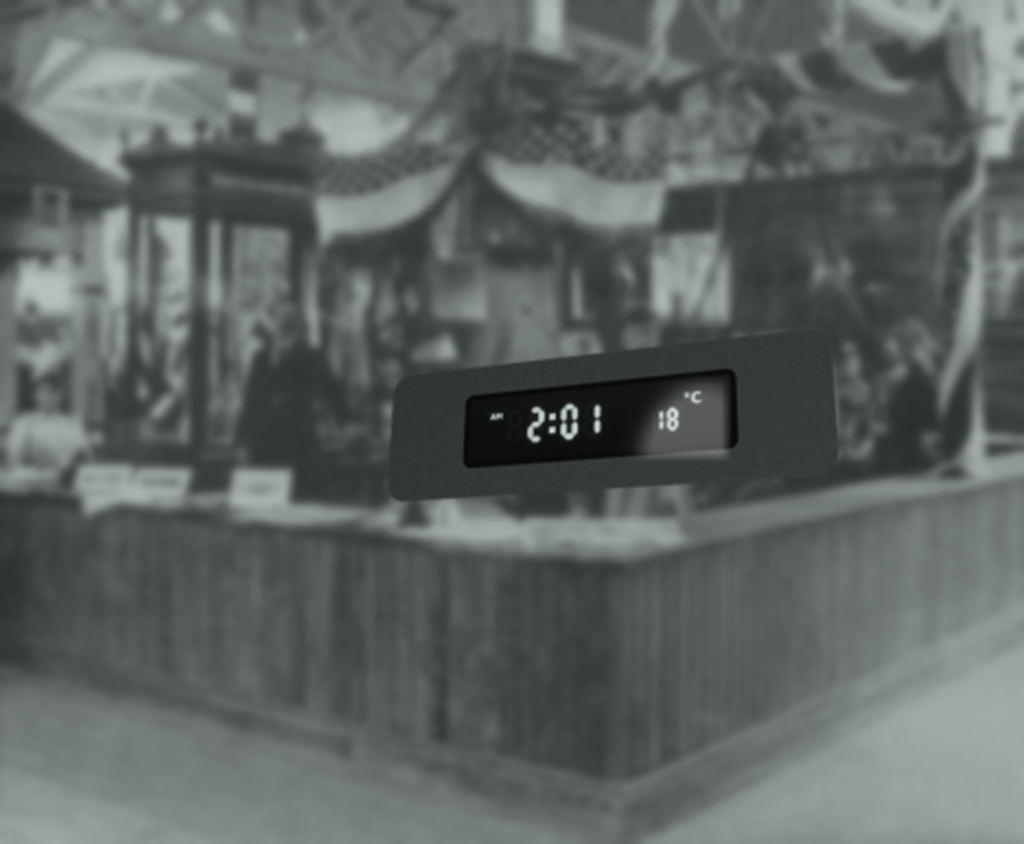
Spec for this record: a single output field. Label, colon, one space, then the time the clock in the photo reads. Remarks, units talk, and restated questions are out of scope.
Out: 2:01
